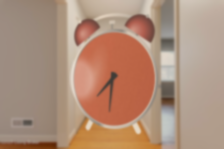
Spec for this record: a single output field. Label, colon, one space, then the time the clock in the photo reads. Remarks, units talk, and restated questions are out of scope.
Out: 7:31
